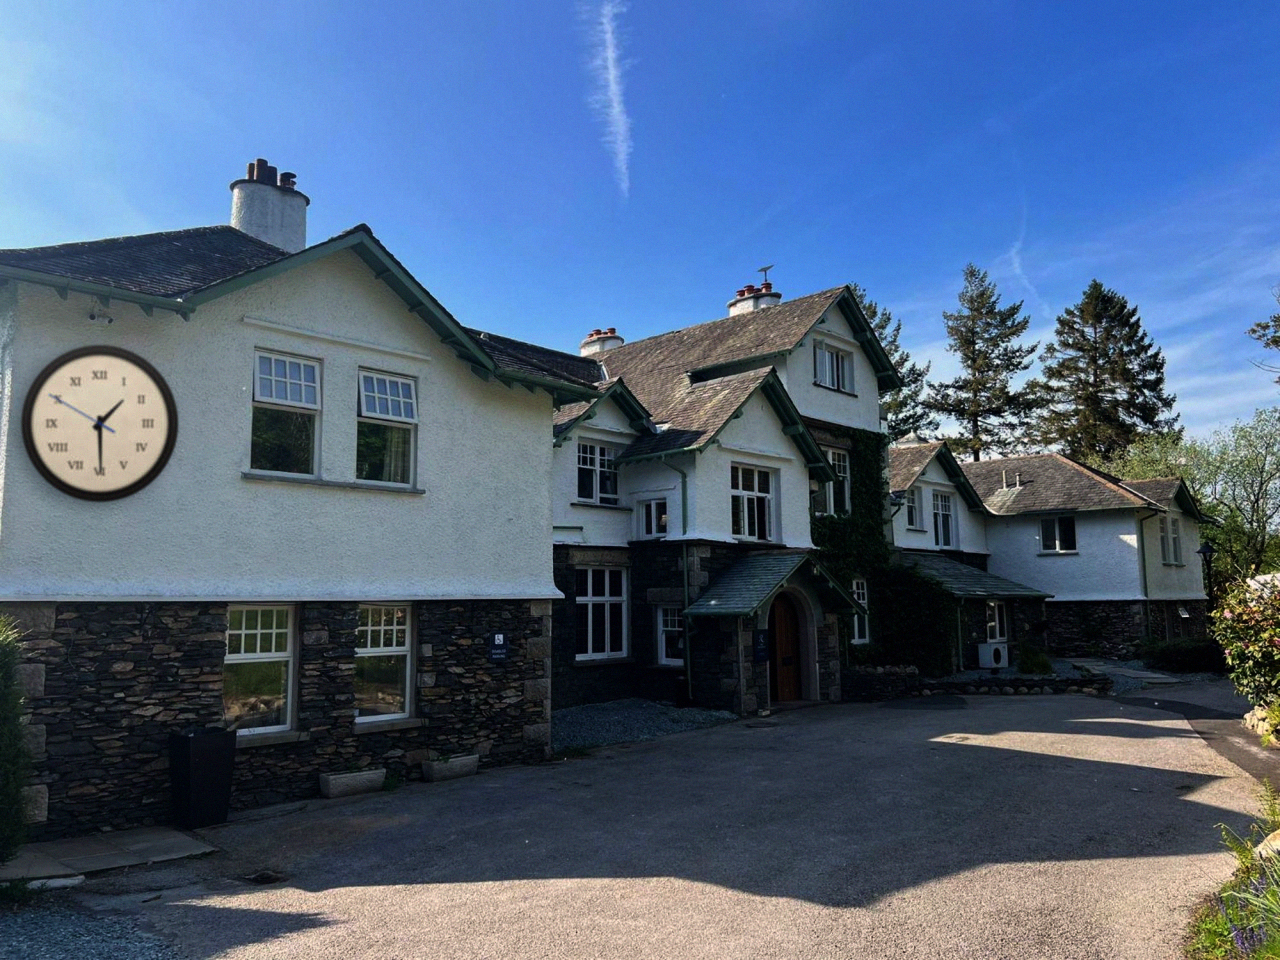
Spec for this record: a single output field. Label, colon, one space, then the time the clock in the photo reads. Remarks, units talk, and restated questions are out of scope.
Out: 1:29:50
